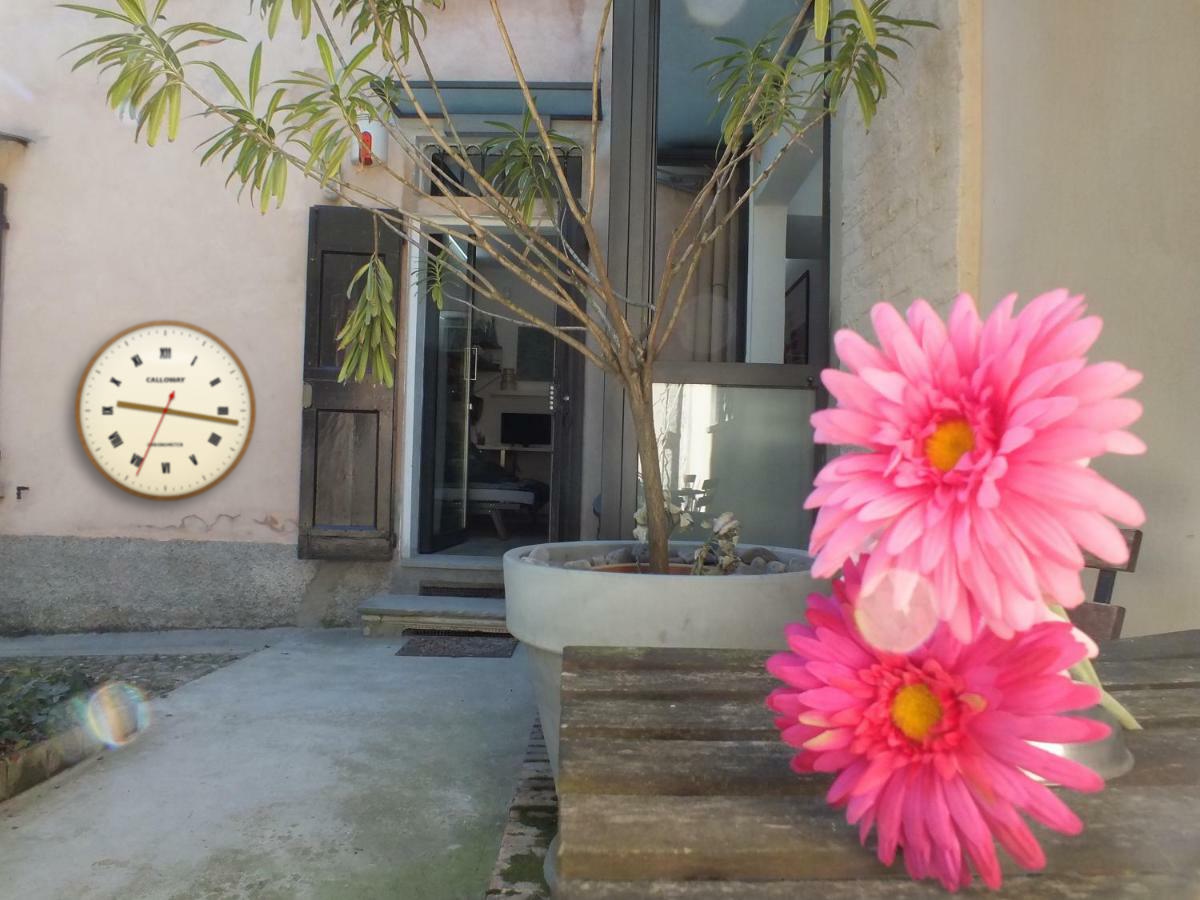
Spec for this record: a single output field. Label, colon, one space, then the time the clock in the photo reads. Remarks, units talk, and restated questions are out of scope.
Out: 9:16:34
